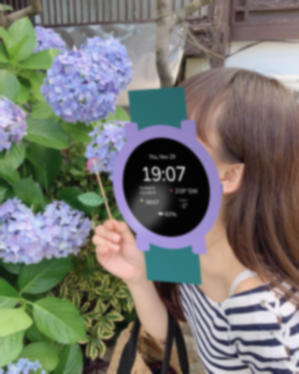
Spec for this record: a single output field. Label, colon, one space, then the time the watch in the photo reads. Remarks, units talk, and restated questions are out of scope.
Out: 19:07
